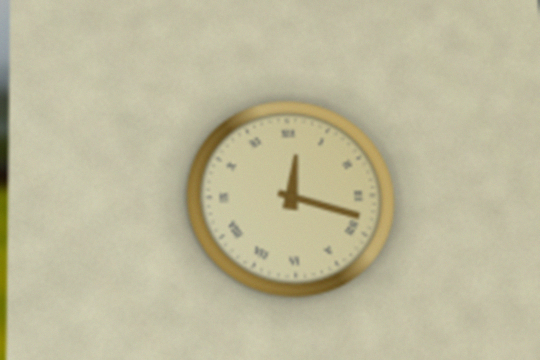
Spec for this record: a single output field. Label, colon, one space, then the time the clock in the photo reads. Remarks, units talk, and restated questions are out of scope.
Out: 12:18
